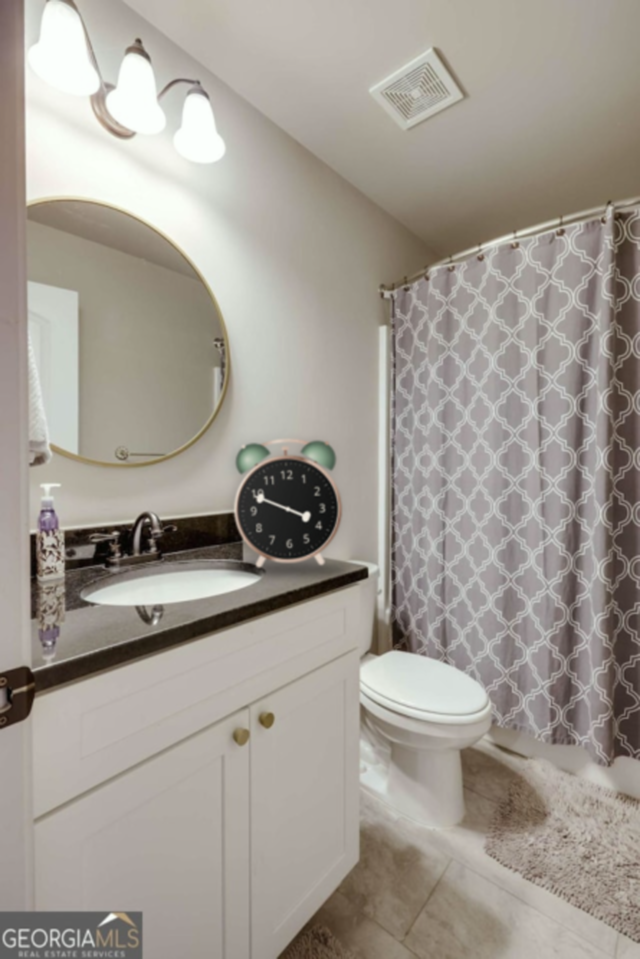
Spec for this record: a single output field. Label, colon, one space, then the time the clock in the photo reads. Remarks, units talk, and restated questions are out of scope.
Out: 3:49
